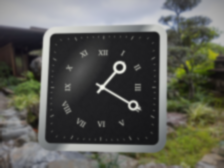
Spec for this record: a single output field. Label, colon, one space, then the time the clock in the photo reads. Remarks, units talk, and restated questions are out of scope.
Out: 1:20
